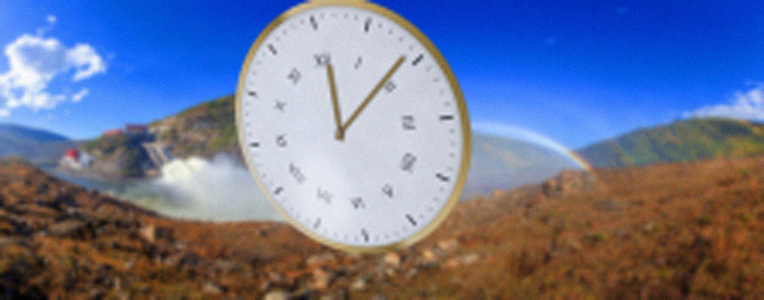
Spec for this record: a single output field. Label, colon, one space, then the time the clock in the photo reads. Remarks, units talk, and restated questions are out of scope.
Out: 12:09
